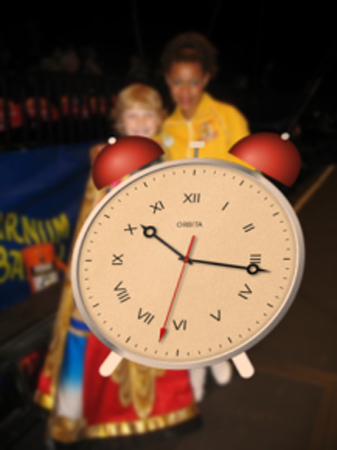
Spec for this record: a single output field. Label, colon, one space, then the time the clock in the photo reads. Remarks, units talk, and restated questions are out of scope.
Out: 10:16:32
